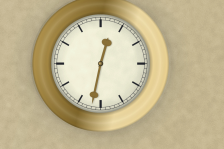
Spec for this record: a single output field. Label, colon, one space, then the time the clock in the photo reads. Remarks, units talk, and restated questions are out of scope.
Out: 12:32
